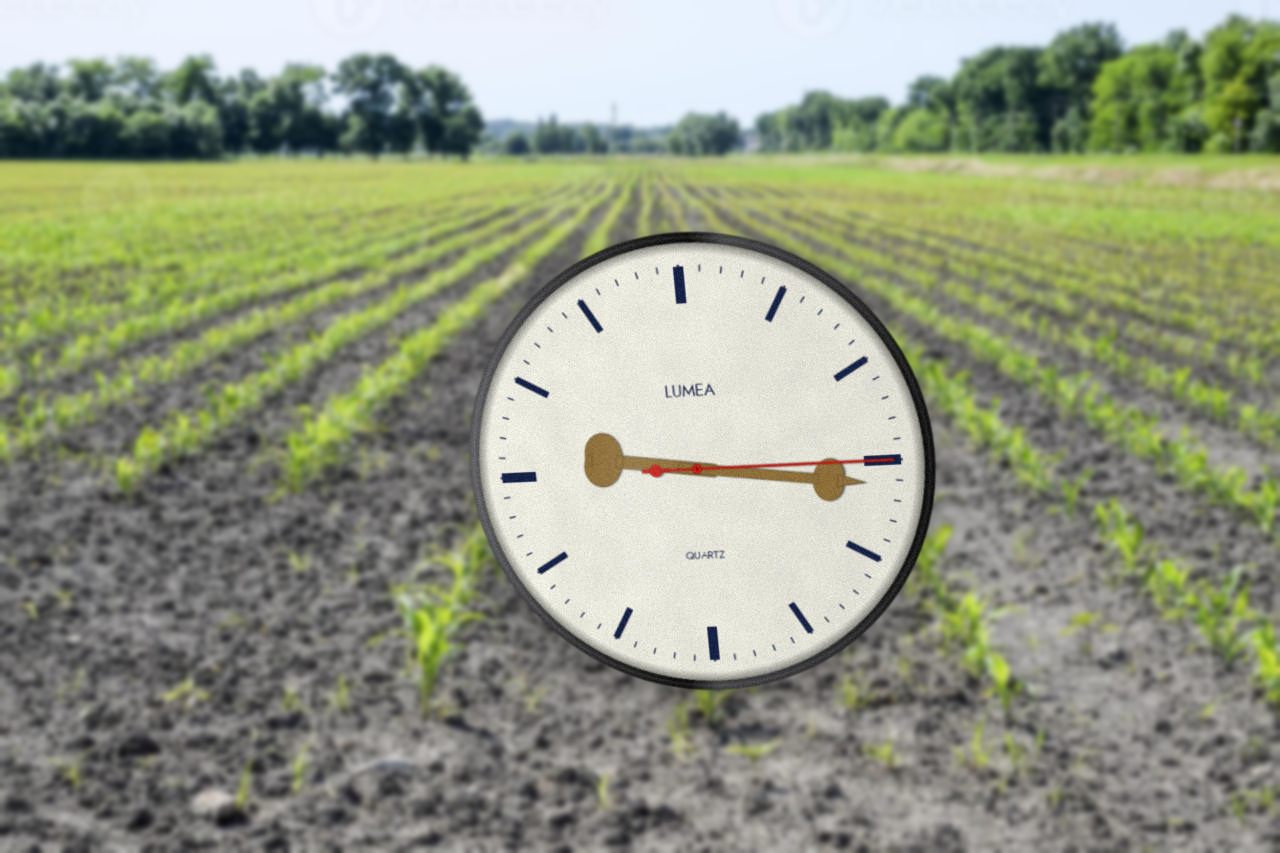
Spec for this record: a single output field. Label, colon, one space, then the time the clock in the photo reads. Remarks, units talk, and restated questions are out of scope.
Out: 9:16:15
